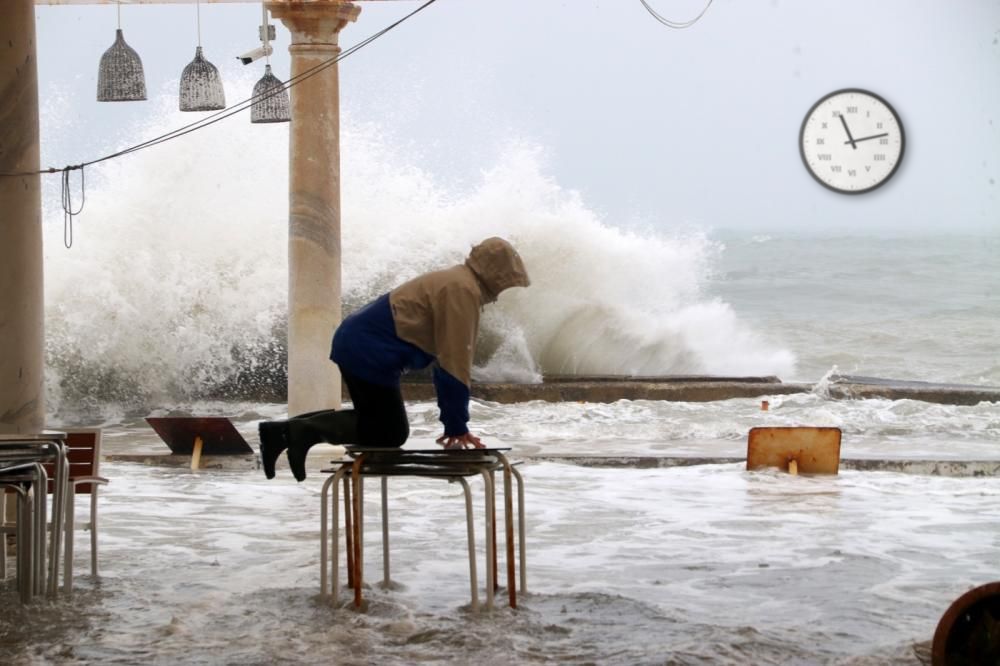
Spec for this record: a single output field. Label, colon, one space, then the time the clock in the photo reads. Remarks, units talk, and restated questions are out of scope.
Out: 11:13
